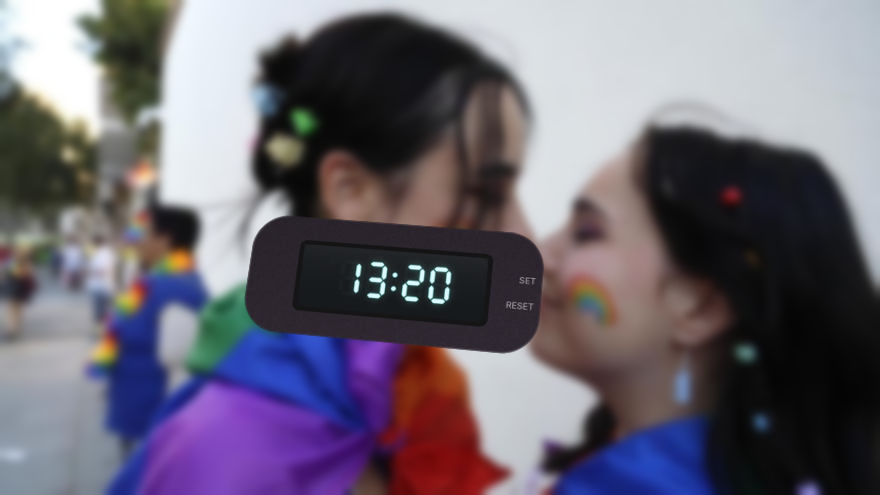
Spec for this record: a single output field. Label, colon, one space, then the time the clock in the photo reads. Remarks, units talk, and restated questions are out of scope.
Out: 13:20
